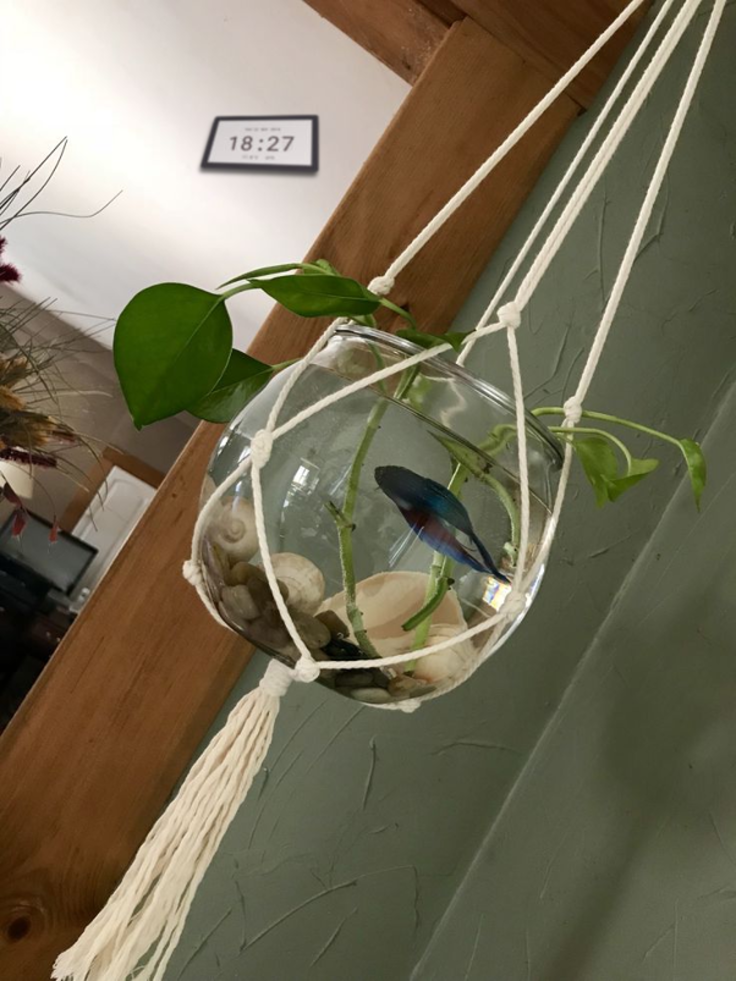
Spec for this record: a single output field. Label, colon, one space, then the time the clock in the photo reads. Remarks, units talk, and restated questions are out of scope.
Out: 18:27
